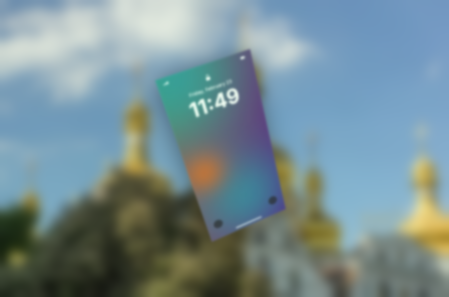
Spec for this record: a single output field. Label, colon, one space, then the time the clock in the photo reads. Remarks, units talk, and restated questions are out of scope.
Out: 11:49
